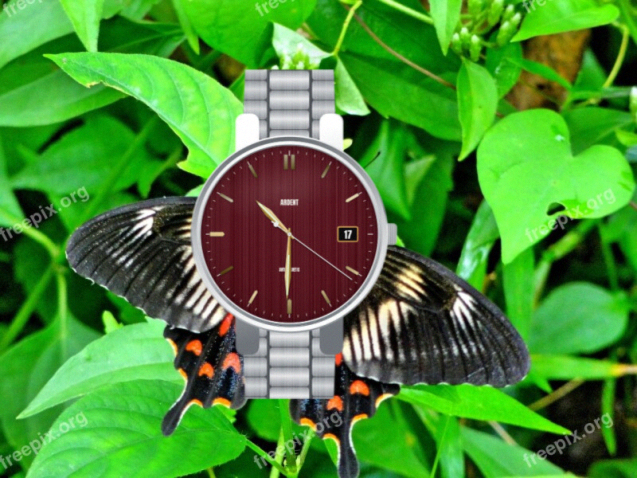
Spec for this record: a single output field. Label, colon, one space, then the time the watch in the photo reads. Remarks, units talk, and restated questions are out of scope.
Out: 10:30:21
